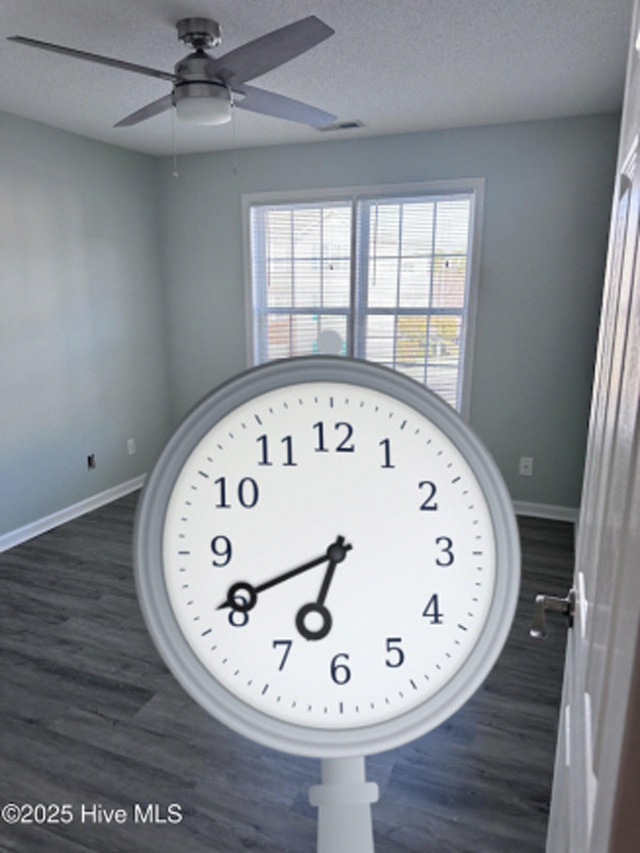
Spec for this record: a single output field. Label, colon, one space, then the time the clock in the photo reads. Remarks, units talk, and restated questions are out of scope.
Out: 6:41
